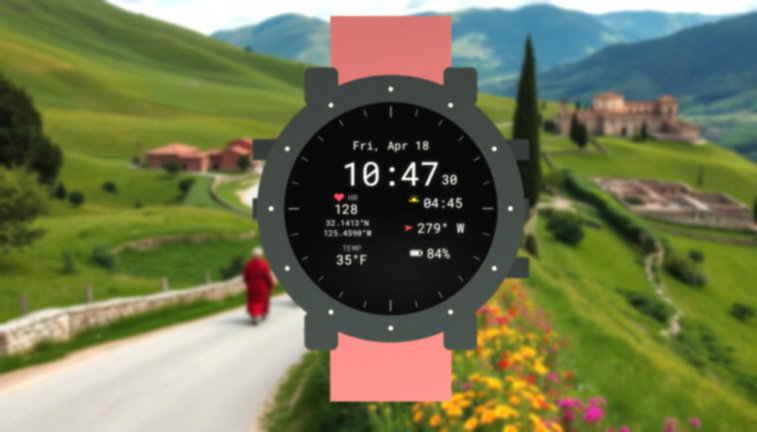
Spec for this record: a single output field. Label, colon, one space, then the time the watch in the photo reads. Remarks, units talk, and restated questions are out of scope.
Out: 10:47:30
